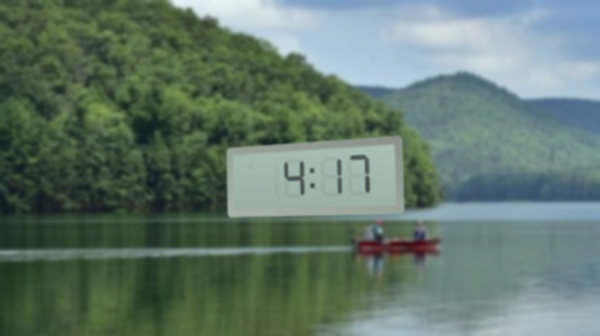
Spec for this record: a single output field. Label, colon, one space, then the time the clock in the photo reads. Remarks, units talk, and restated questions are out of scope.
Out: 4:17
